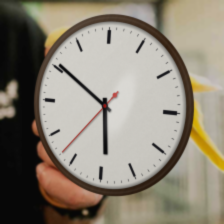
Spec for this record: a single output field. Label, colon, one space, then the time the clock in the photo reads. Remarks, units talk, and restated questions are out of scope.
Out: 5:50:37
